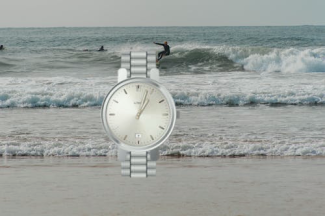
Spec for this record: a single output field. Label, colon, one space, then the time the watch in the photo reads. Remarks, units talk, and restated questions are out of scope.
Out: 1:03
